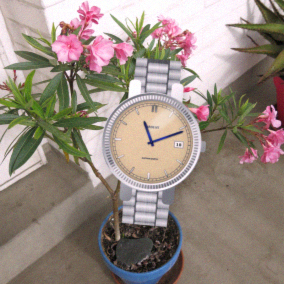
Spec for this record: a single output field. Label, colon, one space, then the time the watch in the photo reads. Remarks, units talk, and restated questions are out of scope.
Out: 11:11
